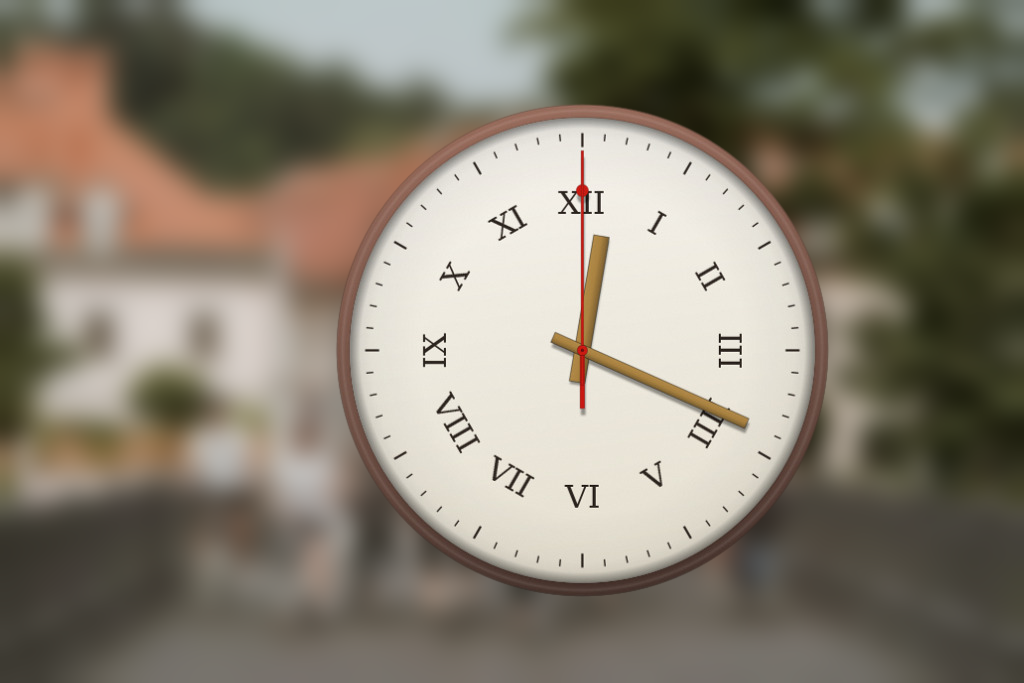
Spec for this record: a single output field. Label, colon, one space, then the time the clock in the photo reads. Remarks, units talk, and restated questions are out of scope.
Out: 12:19:00
